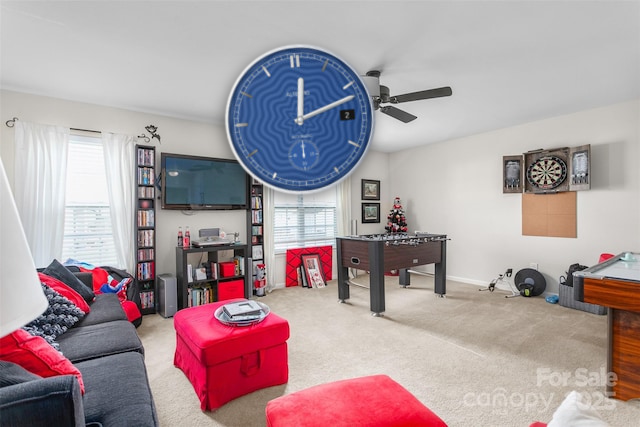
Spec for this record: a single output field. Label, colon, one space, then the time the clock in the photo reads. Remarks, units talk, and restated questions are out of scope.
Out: 12:12
